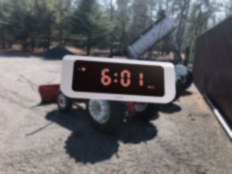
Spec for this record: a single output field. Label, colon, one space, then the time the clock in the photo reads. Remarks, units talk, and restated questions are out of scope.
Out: 6:01
